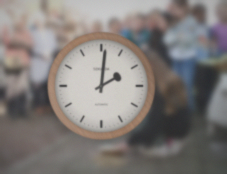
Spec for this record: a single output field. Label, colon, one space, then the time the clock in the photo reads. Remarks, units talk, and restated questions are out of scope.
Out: 2:01
